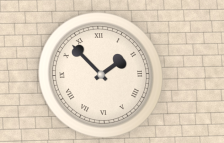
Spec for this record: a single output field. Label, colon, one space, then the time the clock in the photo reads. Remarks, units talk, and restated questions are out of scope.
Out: 1:53
